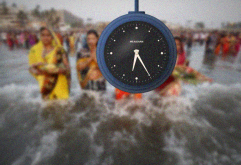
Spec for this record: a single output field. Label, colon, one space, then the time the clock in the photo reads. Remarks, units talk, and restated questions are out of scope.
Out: 6:25
